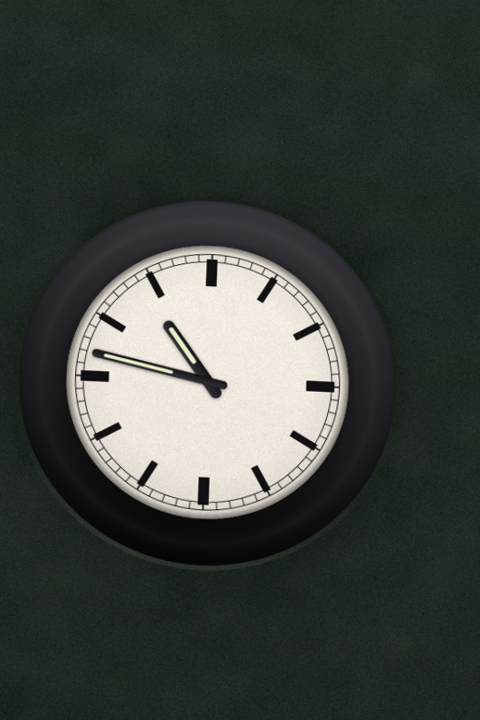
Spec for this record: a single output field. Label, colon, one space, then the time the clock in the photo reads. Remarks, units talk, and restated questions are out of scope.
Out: 10:47
